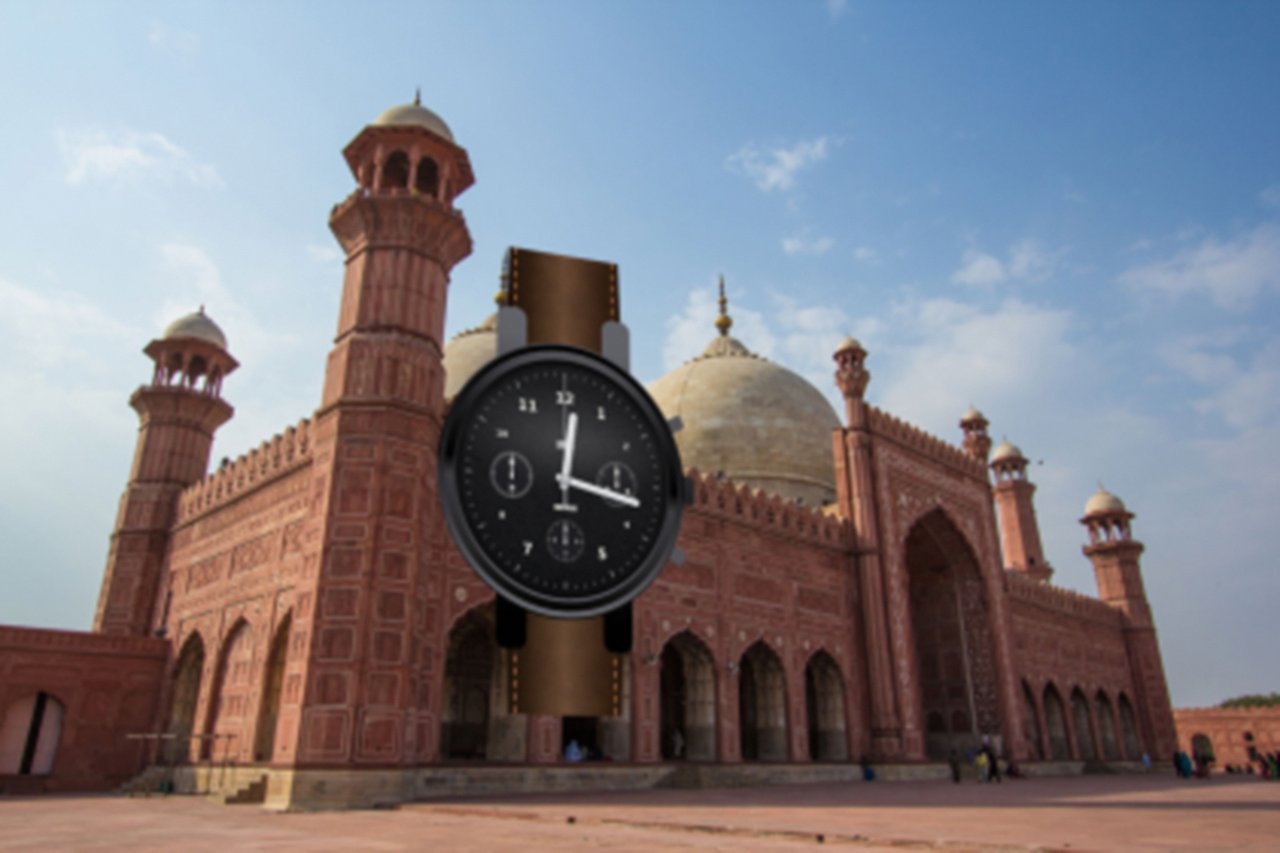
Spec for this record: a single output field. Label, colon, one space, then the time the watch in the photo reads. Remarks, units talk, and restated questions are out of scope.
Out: 12:17
